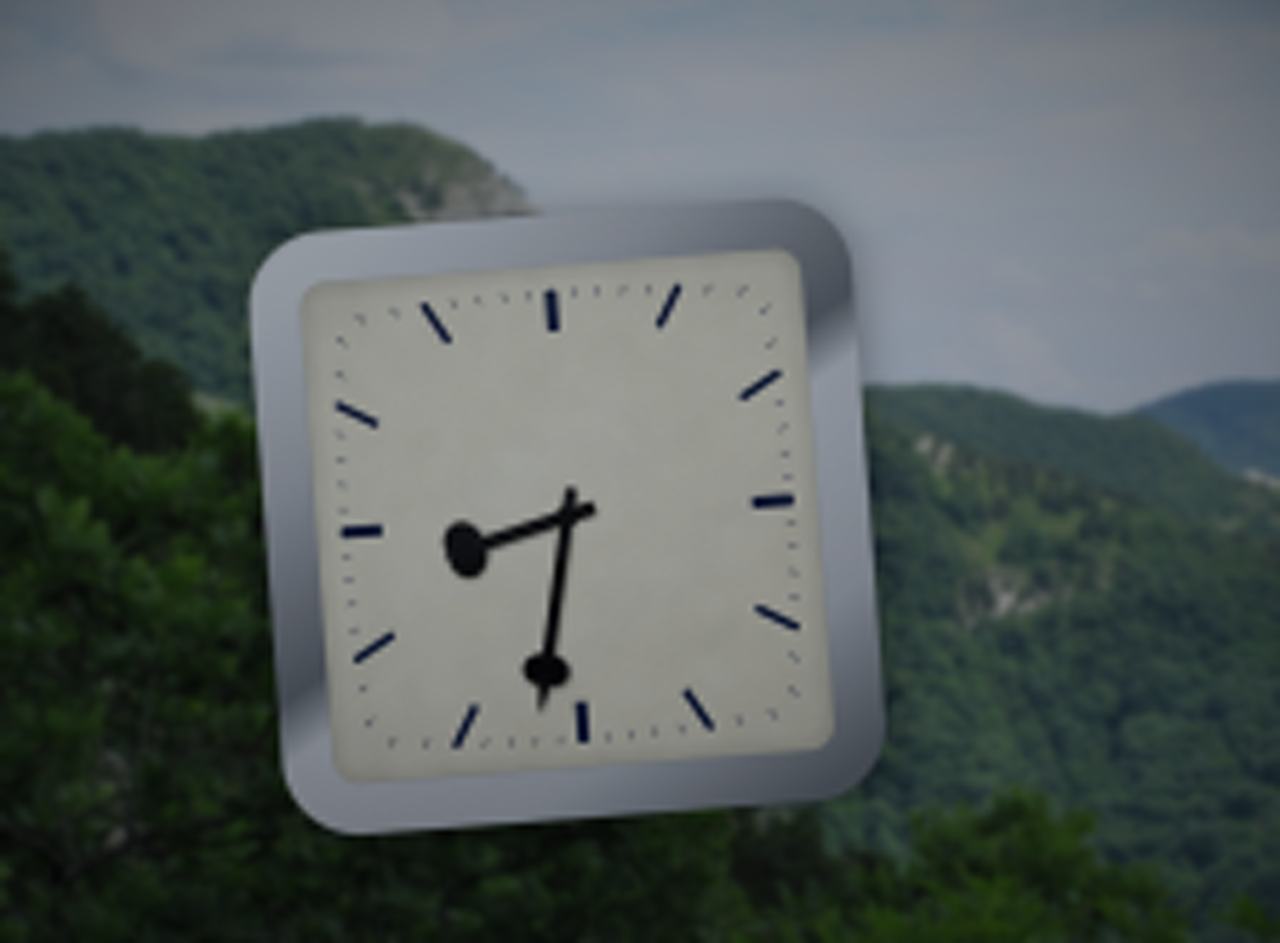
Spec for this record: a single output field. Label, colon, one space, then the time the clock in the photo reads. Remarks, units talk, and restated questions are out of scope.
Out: 8:32
